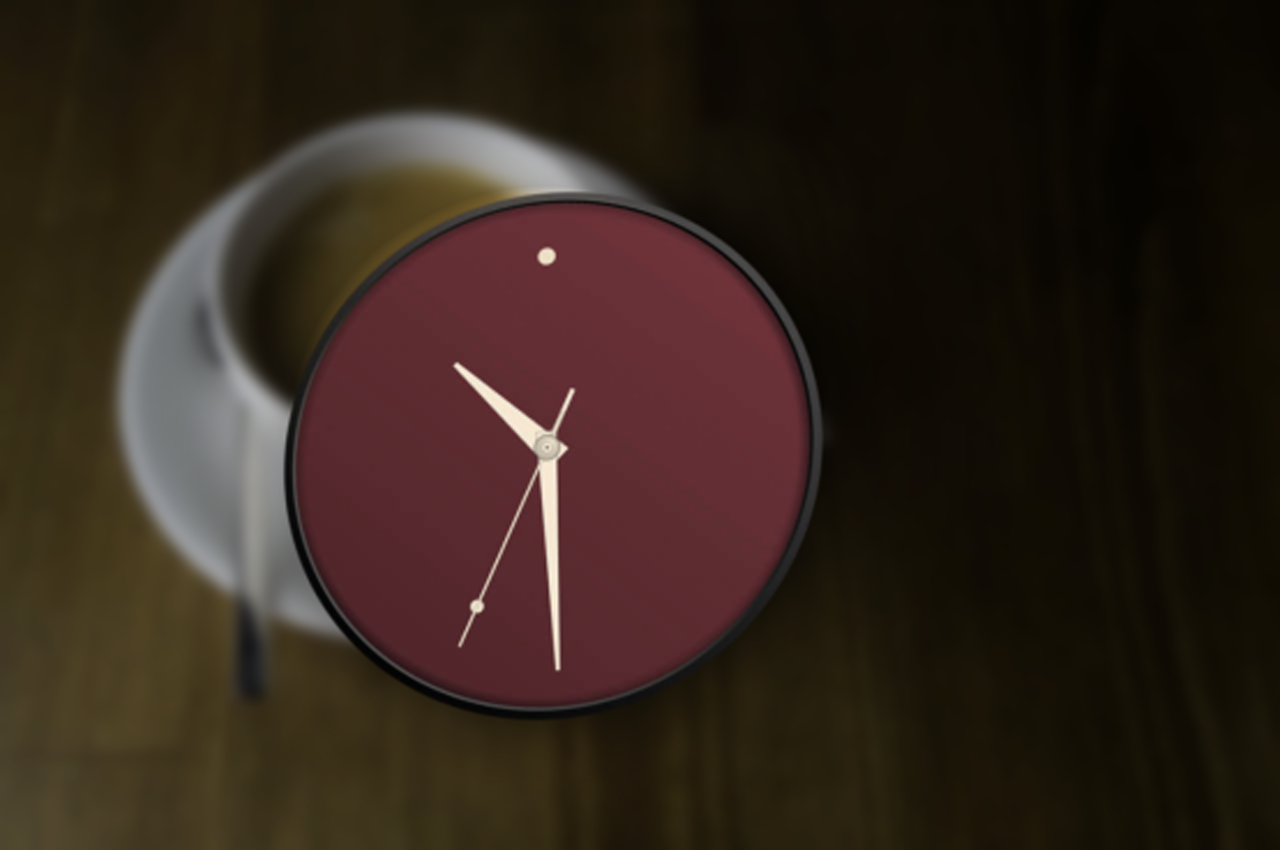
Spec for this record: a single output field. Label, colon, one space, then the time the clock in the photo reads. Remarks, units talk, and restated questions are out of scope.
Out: 10:29:34
